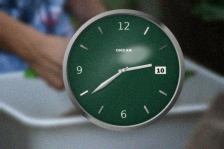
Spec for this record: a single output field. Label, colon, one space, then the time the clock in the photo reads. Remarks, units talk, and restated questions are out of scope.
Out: 2:39
